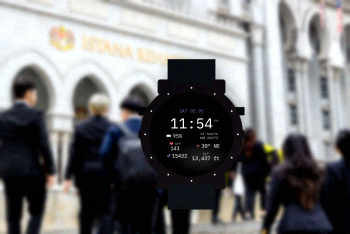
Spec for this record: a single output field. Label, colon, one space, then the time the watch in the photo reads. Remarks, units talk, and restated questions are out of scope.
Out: 11:54
